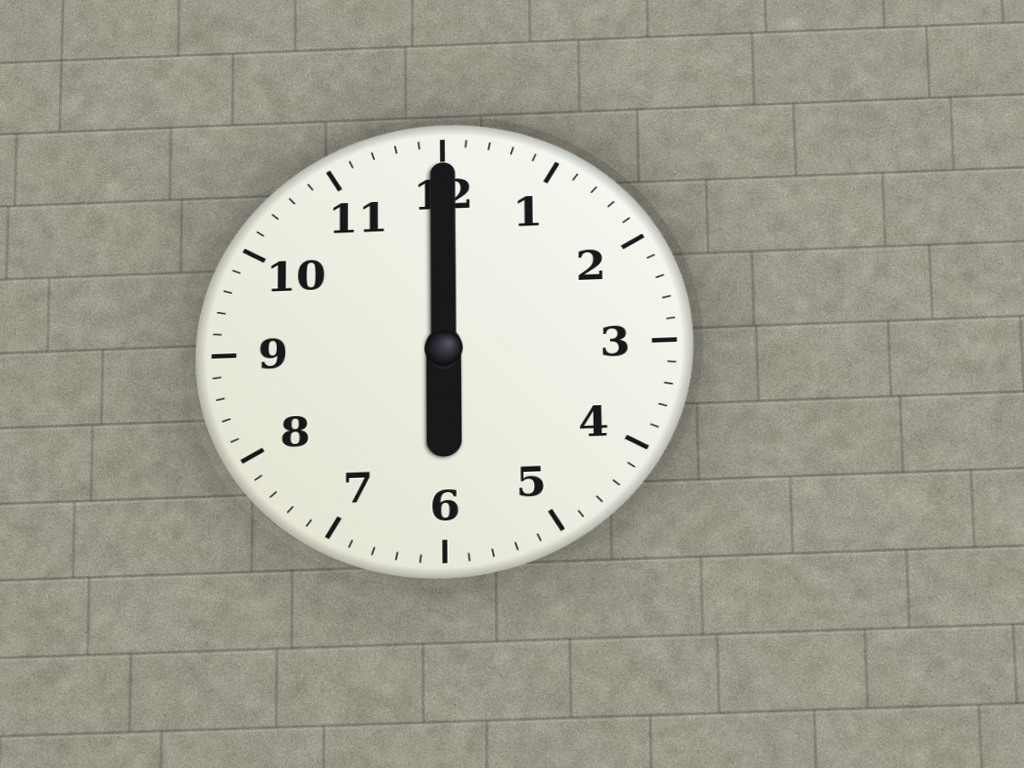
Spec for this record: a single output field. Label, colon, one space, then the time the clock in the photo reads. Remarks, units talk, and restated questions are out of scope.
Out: 6:00
